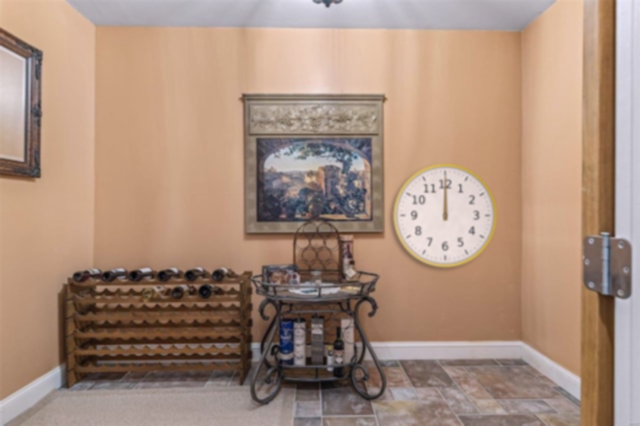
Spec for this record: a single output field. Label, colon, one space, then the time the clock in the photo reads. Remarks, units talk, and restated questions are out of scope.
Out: 12:00
